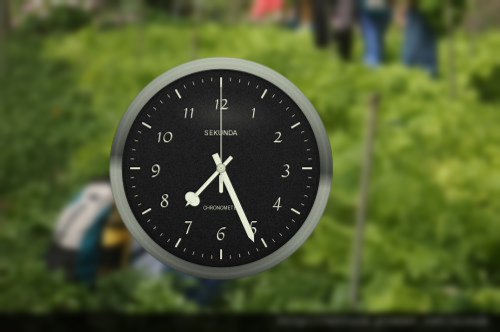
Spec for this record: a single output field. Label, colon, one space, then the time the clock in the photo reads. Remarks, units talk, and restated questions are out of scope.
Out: 7:26:00
